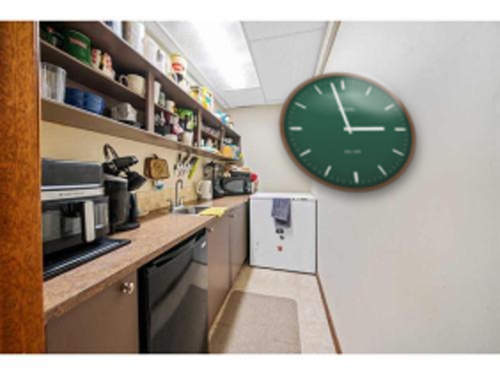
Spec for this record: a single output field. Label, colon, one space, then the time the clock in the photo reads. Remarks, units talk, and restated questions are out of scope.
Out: 2:58
